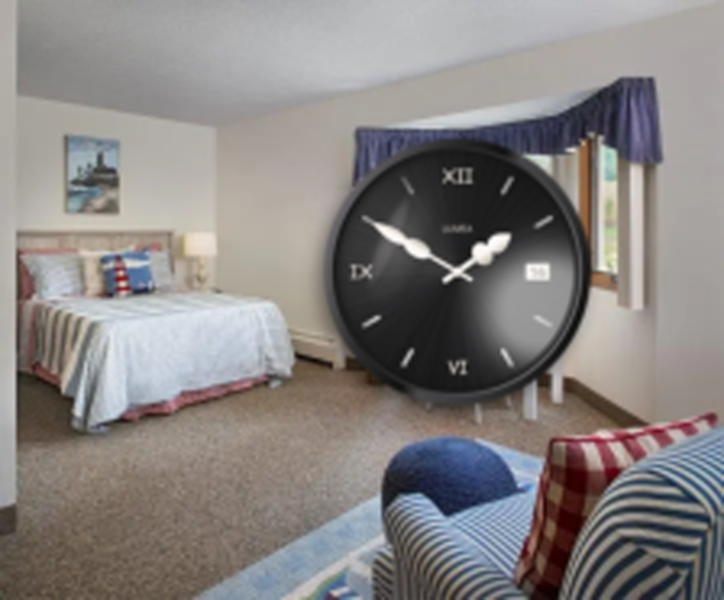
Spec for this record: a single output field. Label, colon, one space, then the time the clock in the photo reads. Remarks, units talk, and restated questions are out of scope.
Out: 1:50
